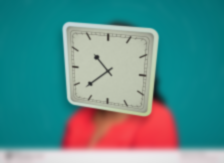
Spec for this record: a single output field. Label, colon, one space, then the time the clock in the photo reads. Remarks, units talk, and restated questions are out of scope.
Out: 10:38
